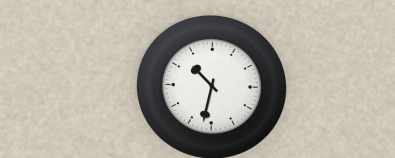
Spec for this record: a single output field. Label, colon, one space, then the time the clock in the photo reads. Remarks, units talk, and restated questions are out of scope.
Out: 10:32
